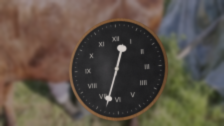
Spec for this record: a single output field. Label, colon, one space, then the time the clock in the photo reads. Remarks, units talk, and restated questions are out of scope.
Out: 12:33
